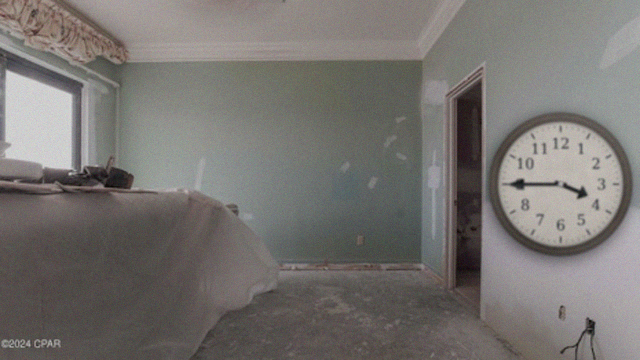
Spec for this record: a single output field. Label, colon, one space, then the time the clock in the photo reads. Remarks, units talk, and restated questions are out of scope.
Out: 3:45
